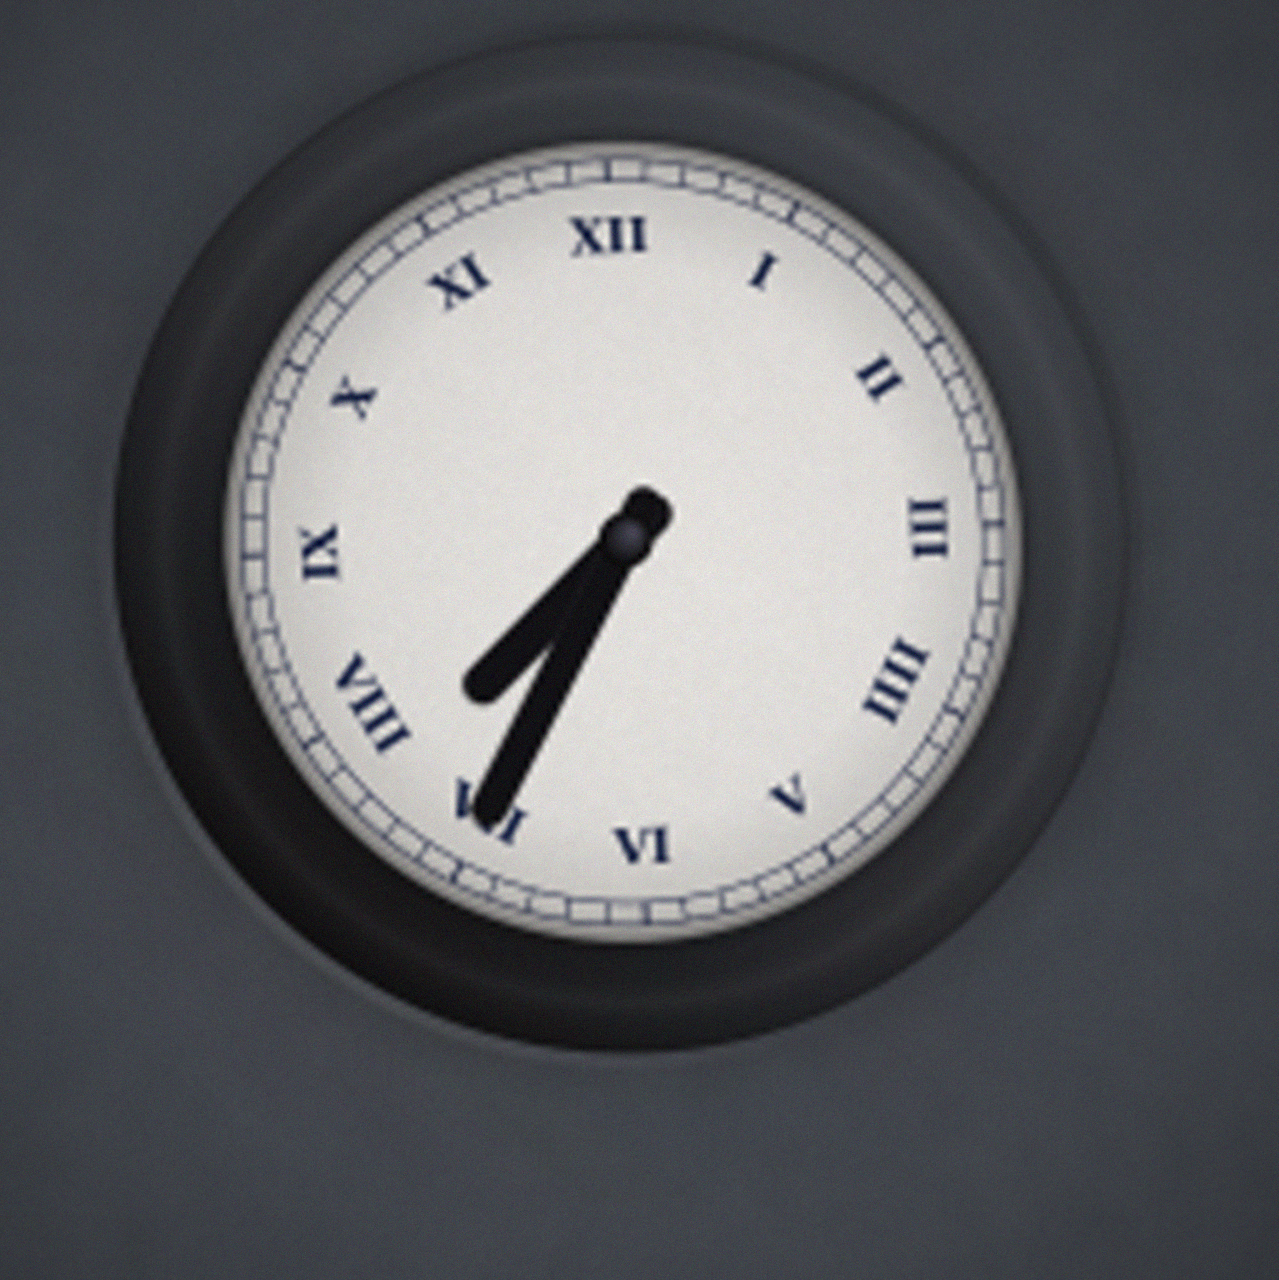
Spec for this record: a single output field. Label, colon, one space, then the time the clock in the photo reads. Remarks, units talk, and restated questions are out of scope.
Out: 7:35
